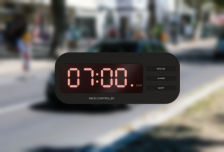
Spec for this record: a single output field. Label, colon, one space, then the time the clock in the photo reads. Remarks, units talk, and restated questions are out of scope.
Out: 7:00
